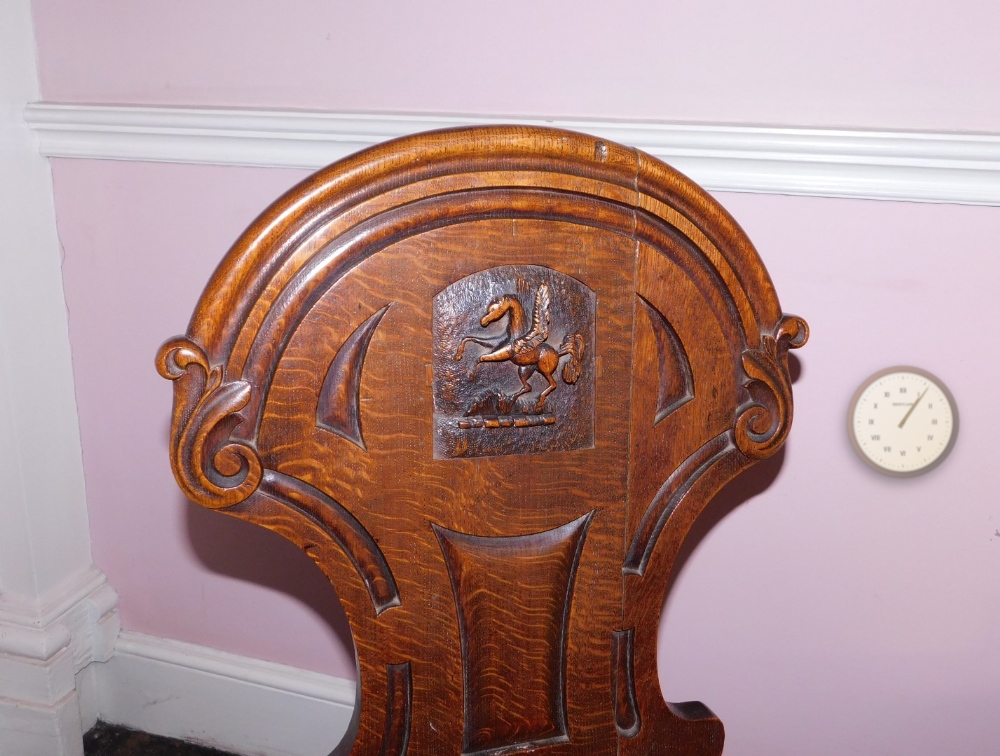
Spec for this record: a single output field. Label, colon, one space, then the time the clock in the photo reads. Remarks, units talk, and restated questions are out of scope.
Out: 1:06
